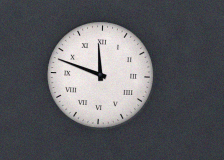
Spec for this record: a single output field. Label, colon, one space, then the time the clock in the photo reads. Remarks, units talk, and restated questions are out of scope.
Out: 11:48
